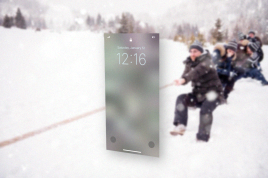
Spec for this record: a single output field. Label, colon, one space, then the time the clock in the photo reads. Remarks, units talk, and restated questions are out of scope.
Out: 12:16
